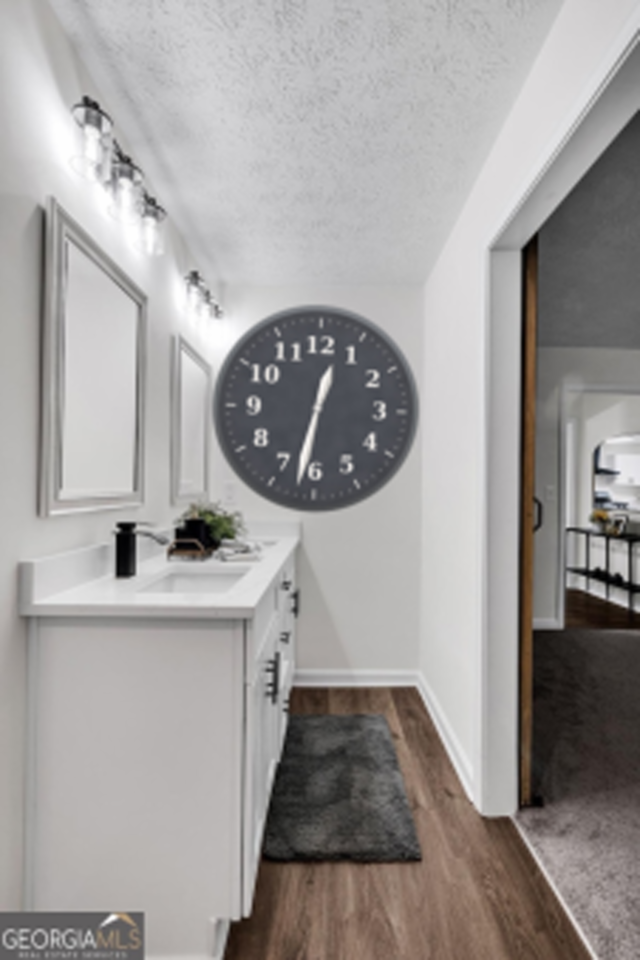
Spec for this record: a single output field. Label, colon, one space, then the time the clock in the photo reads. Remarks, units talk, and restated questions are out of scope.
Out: 12:32
